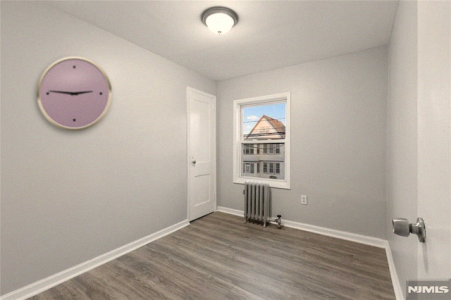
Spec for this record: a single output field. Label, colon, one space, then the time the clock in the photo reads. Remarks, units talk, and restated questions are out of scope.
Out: 2:46
